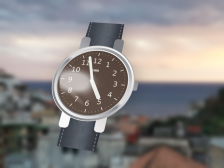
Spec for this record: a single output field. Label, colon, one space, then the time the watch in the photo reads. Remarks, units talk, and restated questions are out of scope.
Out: 4:57
